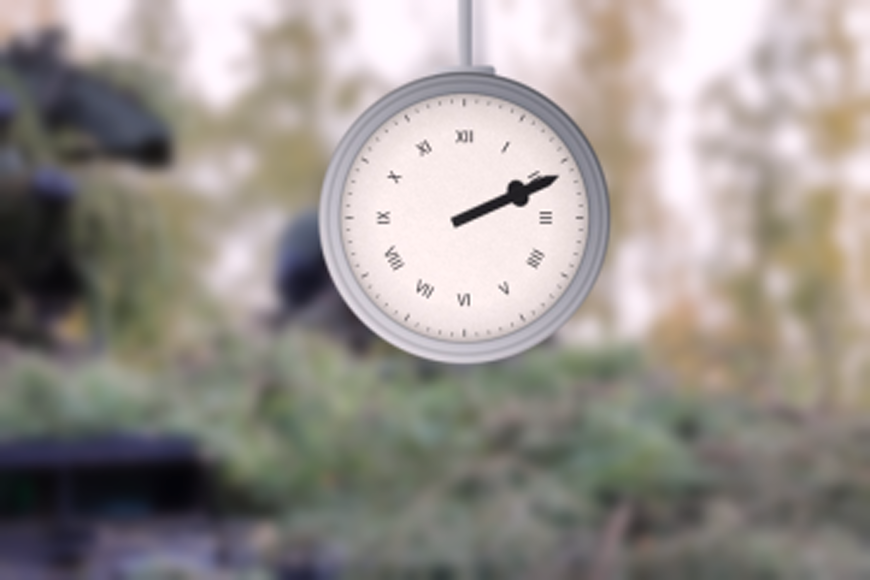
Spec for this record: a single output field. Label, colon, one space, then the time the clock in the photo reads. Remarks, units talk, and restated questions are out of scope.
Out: 2:11
